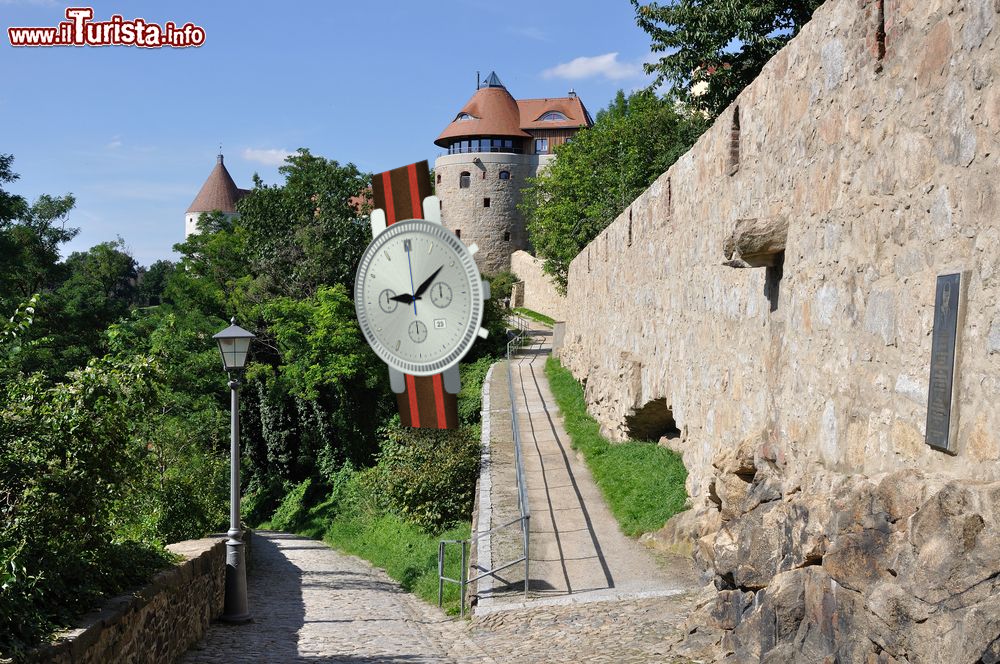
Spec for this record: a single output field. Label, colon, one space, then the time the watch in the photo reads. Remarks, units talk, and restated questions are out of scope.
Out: 9:09
